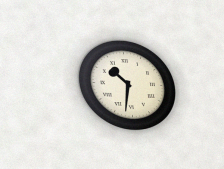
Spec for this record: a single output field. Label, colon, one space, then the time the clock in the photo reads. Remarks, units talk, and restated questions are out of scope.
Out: 10:32
